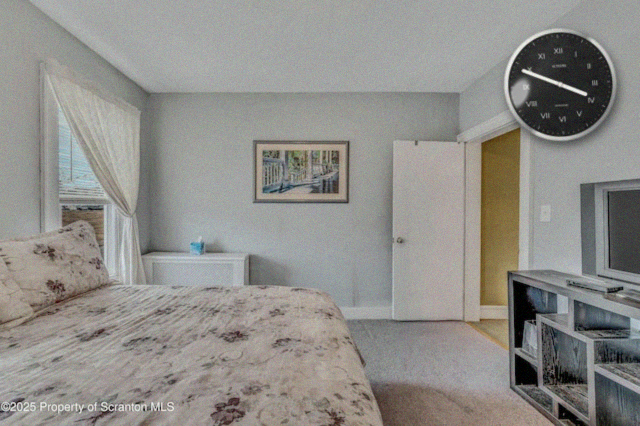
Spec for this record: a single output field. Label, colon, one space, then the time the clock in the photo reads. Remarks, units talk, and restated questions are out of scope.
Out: 3:49
